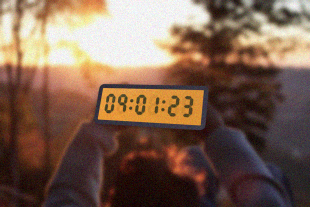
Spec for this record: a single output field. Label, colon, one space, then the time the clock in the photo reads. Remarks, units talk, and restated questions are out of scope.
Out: 9:01:23
